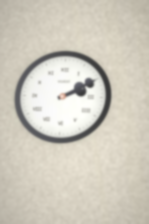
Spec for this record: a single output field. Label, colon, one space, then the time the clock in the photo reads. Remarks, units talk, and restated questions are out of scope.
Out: 2:10
